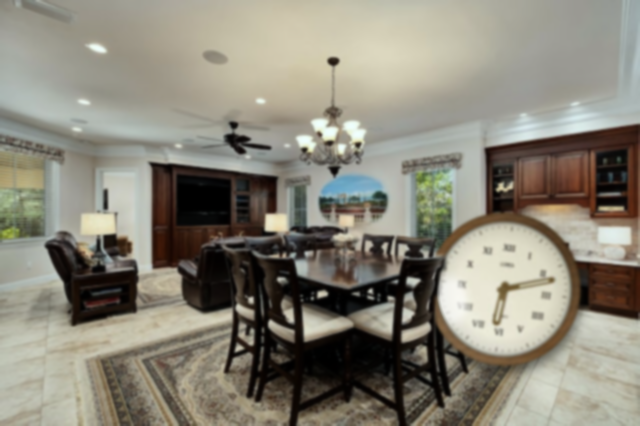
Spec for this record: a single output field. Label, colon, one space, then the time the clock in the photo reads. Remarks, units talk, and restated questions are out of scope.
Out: 6:12
